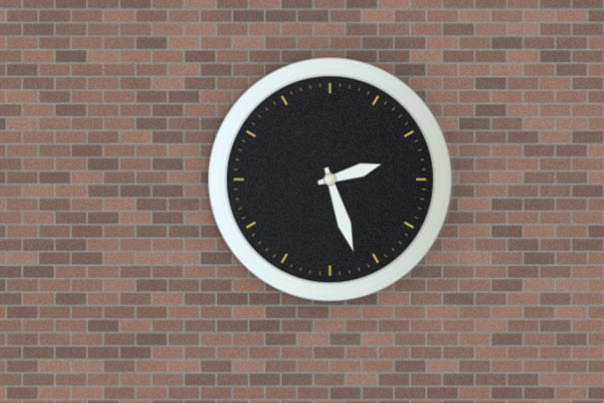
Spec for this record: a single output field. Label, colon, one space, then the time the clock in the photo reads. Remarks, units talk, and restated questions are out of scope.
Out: 2:27
